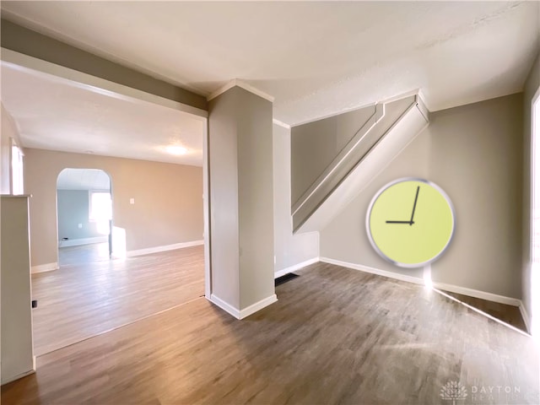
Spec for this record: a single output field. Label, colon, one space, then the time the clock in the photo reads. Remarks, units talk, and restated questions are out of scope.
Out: 9:02
